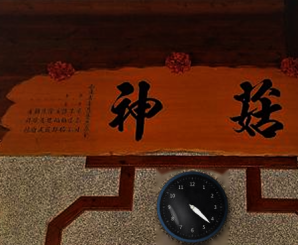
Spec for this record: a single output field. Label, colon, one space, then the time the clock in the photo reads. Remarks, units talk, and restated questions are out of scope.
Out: 4:22
